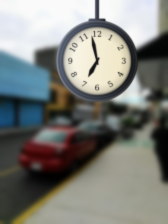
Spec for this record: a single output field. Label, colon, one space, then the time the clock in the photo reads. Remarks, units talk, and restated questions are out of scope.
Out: 6:58
